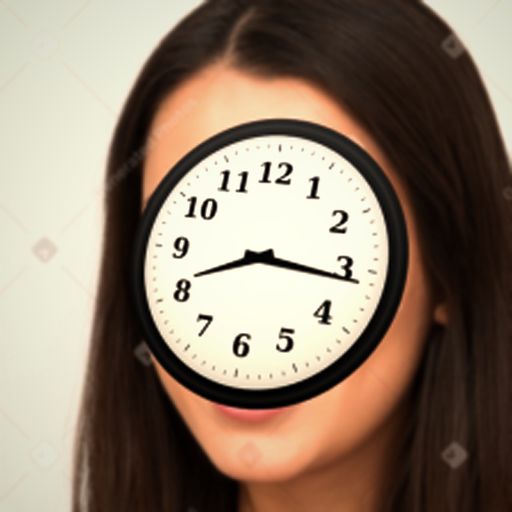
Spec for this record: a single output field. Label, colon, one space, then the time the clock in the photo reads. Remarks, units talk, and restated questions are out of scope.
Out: 8:16
